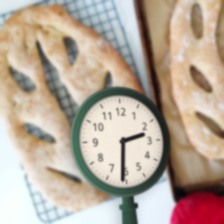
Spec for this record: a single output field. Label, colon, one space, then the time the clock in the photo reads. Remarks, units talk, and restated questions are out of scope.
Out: 2:31
